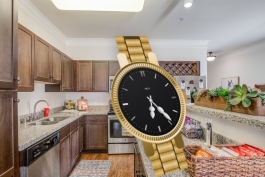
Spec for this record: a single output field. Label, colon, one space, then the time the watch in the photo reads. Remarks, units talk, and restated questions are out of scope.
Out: 6:24
